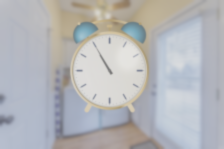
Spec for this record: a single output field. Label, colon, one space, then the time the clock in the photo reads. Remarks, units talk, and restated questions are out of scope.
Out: 10:55
